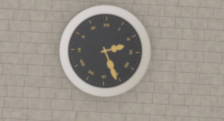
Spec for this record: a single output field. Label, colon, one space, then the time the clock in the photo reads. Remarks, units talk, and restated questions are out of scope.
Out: 2:26
